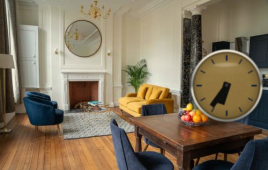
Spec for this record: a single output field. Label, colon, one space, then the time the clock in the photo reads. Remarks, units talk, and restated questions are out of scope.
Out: 6:36
